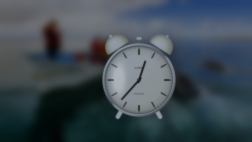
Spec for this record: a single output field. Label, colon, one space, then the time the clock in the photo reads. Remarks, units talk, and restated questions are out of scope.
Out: 12:37
